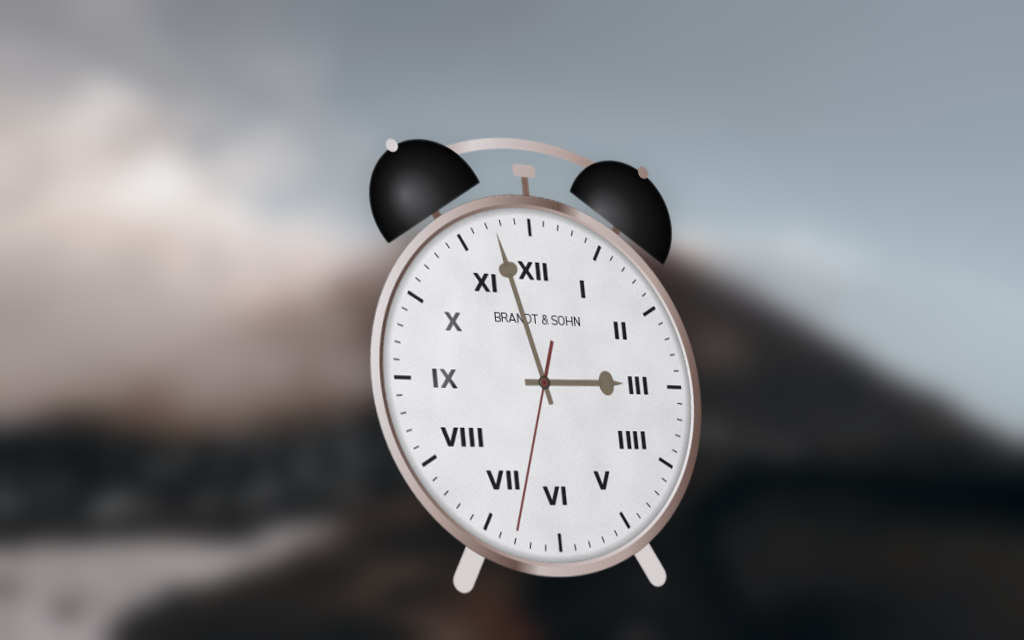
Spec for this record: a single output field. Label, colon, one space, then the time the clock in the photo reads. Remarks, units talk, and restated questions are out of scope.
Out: 2:57:33
